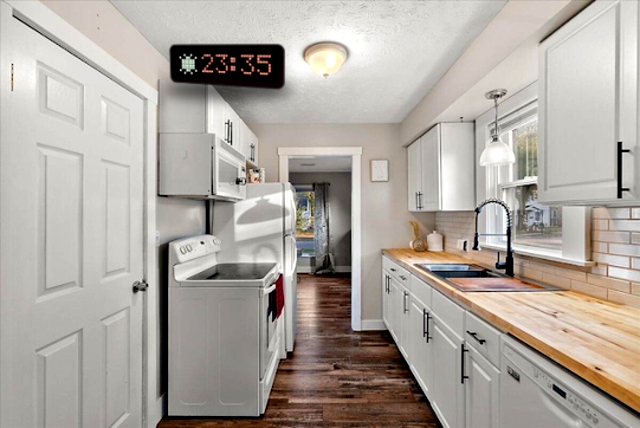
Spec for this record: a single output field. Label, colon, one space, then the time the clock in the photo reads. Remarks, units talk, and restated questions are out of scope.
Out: 23:35
